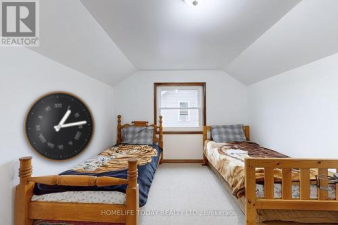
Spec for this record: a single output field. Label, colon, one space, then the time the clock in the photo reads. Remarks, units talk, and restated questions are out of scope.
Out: 1:14
